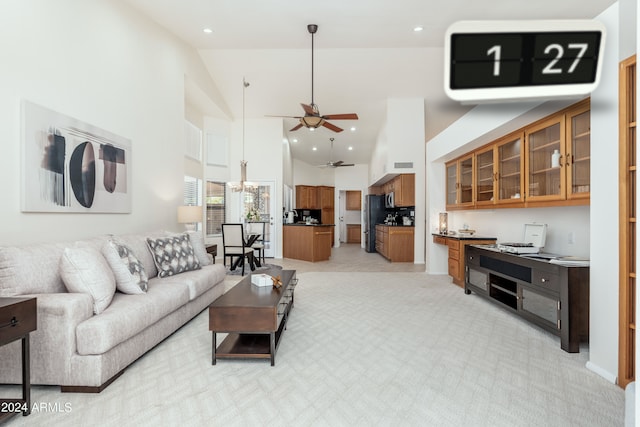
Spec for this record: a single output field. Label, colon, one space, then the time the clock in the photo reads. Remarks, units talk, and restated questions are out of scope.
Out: 1:27
